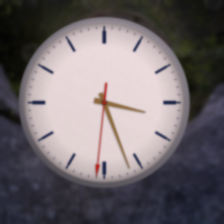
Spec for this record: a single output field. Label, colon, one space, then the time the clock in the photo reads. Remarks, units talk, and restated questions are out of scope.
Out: 3:26:31
